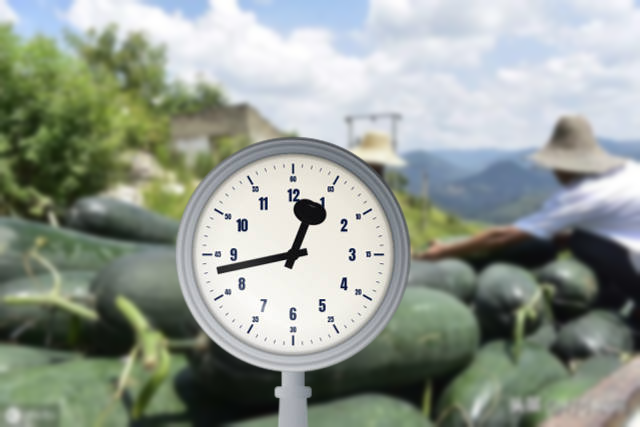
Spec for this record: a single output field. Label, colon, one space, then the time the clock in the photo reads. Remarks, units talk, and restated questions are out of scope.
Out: 12:43
